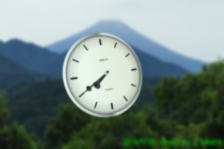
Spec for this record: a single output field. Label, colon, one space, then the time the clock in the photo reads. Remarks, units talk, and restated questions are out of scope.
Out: 7:40
